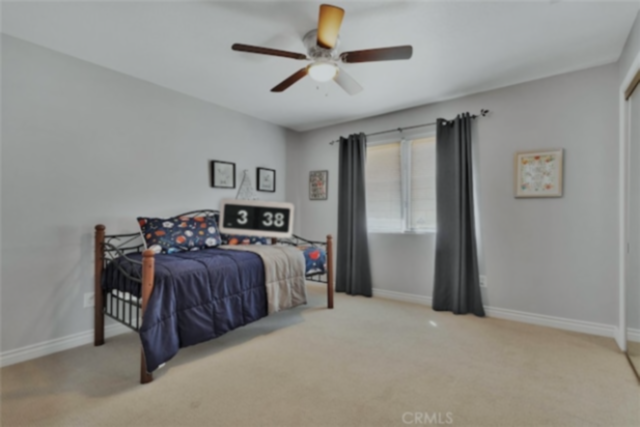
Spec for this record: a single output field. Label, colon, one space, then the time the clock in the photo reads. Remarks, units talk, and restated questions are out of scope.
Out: 3:38
